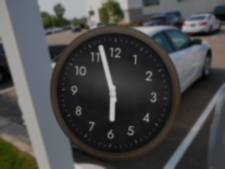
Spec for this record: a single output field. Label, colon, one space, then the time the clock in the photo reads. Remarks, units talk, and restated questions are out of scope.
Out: 5:57
